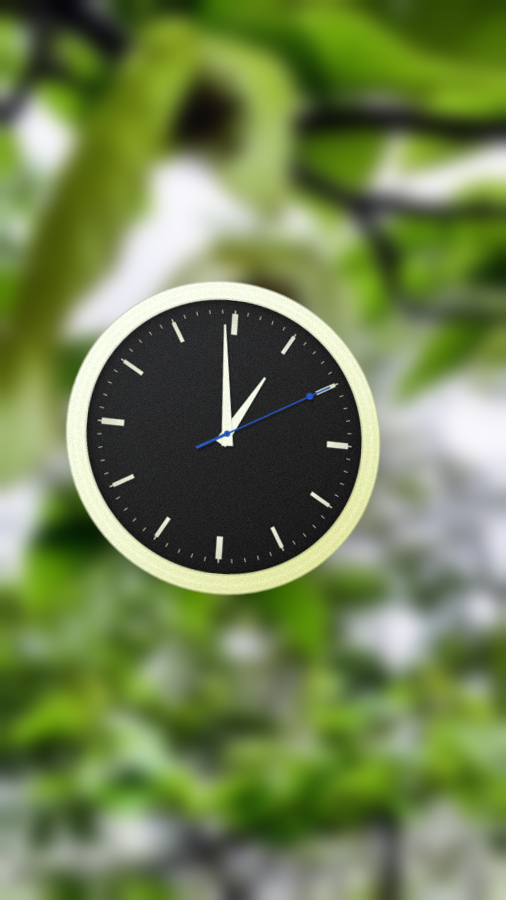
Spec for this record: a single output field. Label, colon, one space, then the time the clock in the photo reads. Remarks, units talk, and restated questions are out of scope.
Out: 12:59:10
